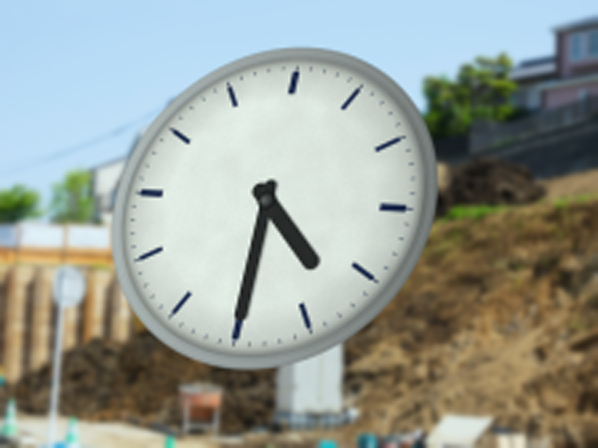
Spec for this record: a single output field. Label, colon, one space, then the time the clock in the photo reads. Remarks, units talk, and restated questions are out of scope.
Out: 4:30
